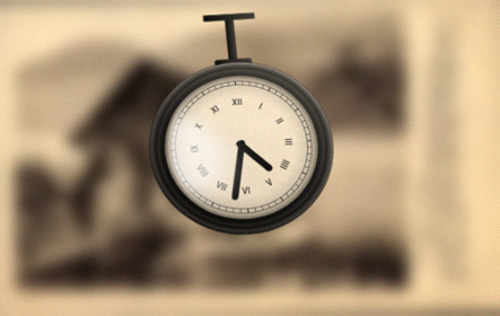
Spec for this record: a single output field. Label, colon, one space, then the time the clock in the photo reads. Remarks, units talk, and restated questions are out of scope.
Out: 4:32
